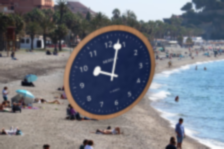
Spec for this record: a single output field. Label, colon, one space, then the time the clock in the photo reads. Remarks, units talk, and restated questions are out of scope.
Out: 10:03
